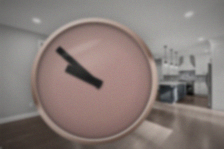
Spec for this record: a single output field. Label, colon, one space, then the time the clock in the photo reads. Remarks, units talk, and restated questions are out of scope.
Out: 9:52
